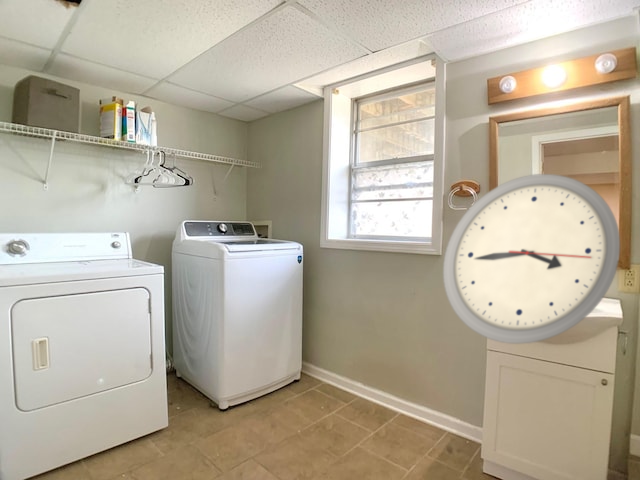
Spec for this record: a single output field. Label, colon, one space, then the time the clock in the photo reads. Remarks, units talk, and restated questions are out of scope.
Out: 3:44:16
